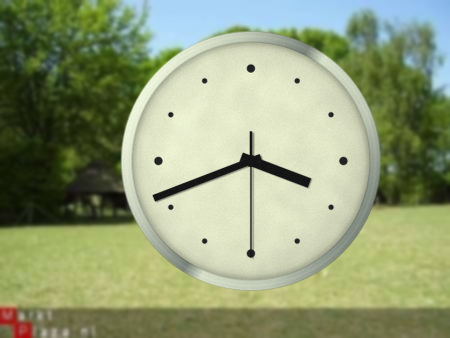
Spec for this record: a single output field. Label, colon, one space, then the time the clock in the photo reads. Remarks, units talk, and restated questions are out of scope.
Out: 3:41:30
